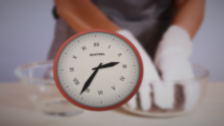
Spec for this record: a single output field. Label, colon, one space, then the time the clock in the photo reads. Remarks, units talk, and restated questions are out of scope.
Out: 2:36
